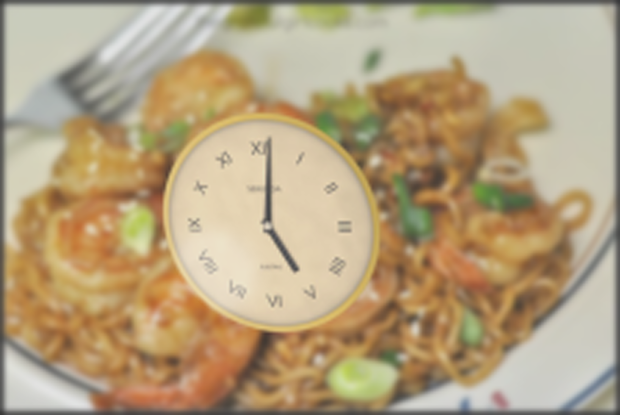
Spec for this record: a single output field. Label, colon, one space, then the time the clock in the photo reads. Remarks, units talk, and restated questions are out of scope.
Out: 5:01
